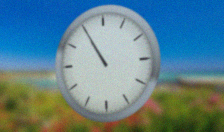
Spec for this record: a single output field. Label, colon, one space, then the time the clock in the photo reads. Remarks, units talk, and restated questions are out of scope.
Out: 10:55
